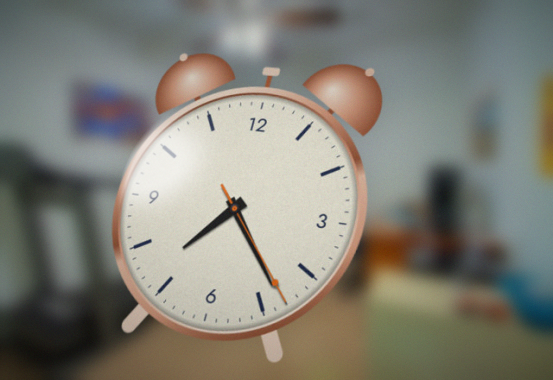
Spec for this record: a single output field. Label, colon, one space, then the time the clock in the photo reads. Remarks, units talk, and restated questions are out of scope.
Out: 7:23:23
